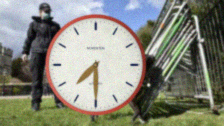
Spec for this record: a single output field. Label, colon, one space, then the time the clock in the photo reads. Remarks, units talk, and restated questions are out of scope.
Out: 7:30
